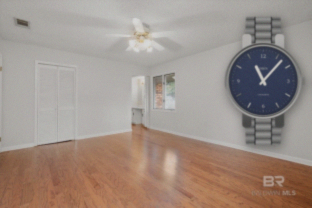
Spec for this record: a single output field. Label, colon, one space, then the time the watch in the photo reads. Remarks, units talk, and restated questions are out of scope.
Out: 11:07
